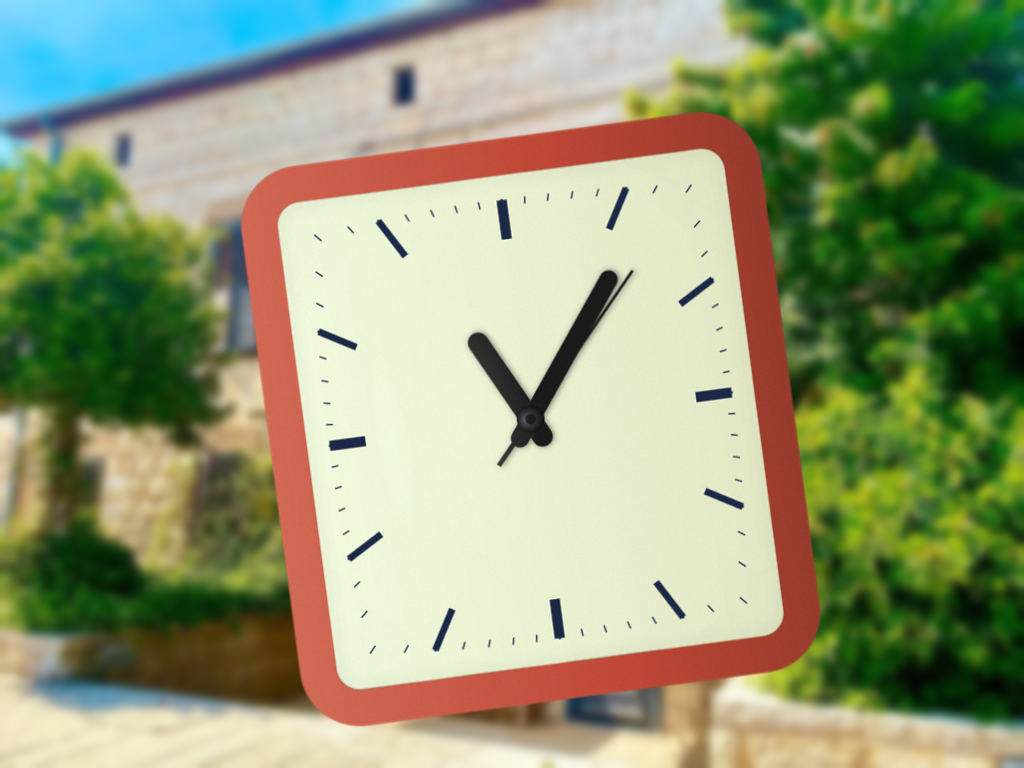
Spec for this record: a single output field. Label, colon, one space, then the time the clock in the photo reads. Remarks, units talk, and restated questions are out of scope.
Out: 11:06:07
